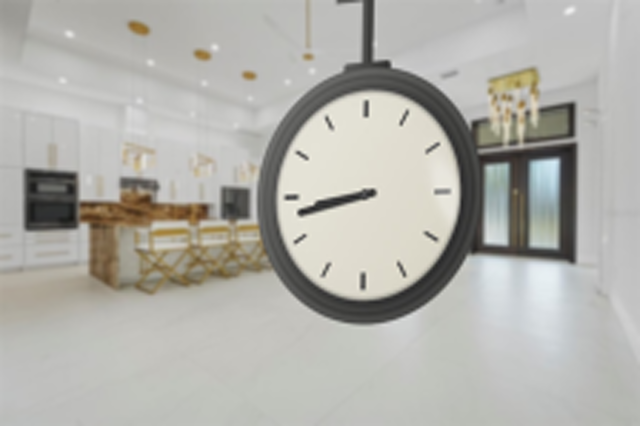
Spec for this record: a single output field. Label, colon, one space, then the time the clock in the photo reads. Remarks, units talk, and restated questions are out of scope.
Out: 8:43
